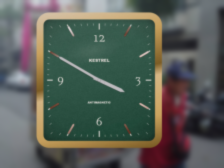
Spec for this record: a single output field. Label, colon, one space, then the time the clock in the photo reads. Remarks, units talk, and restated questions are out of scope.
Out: 3:50
